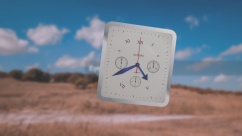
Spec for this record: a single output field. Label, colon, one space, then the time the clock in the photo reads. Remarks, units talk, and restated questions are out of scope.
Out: 4:40
